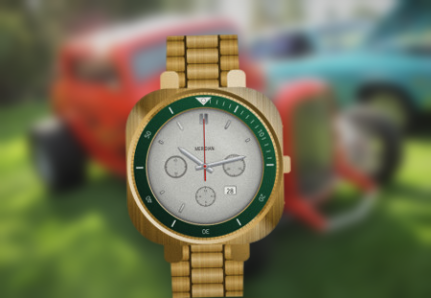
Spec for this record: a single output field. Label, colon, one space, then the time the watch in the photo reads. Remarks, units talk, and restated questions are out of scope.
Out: 10:13
